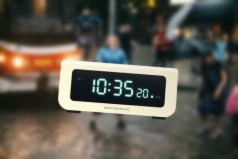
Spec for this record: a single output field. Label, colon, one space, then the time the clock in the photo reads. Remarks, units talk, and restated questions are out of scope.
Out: 10:35:20
